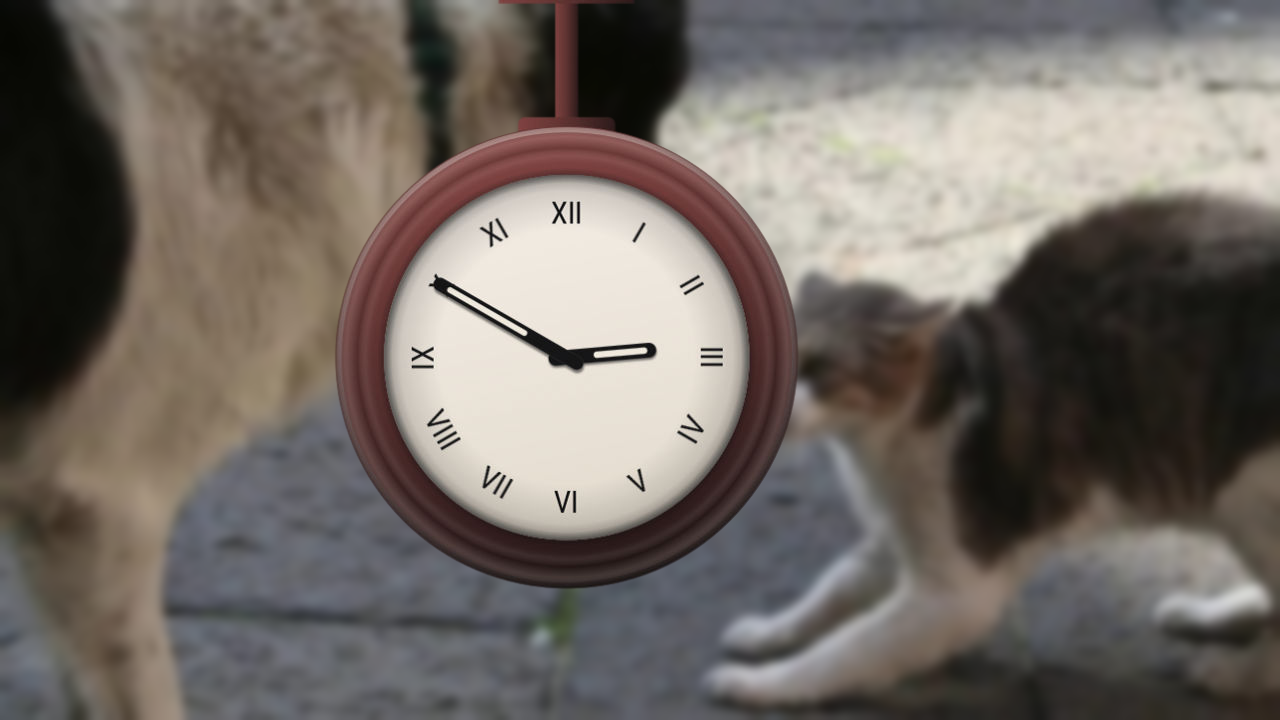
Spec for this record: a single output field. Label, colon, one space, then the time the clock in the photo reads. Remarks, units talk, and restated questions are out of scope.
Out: 2:50
